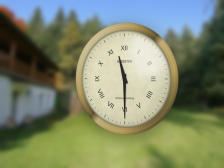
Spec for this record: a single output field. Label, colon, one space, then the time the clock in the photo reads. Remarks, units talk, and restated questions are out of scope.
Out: 11:30
